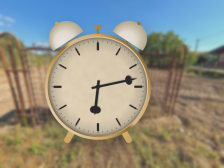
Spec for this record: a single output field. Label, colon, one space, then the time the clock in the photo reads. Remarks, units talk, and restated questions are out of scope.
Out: 6:13
